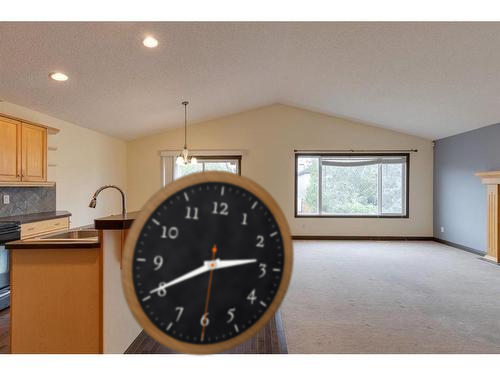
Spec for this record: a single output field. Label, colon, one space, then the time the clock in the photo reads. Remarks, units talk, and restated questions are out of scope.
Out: 2:40:30
